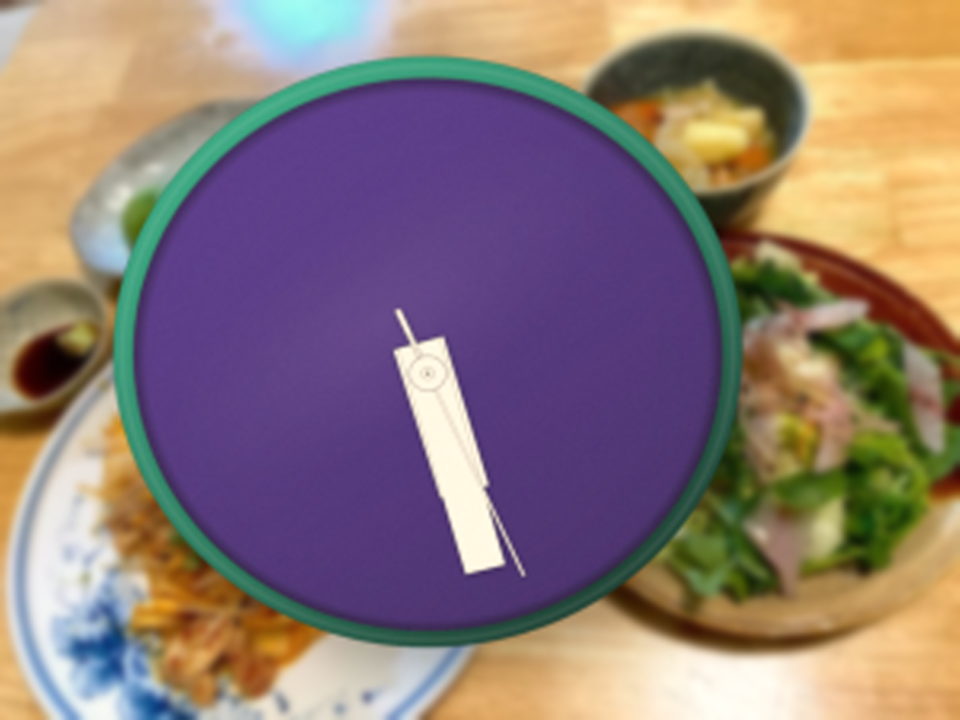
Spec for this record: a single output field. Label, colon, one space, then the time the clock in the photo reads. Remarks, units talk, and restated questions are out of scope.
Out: 5:27:26
